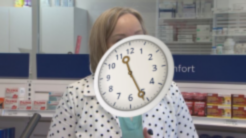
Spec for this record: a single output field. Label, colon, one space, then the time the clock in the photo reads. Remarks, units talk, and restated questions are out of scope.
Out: 11:26
